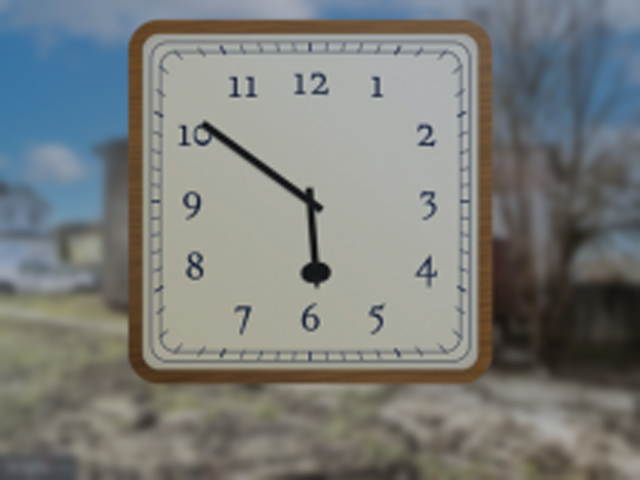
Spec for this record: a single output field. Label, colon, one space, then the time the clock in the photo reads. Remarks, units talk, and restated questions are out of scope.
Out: 5:51
